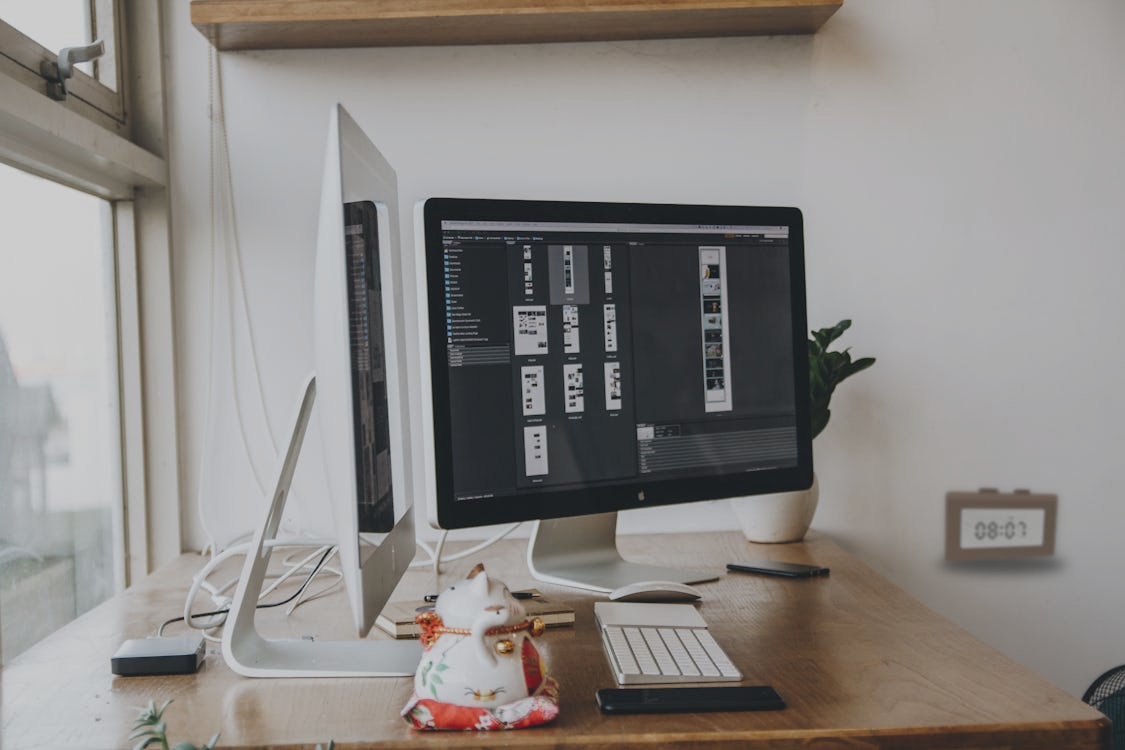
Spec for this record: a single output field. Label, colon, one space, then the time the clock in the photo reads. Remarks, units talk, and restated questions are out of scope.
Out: 8:07
